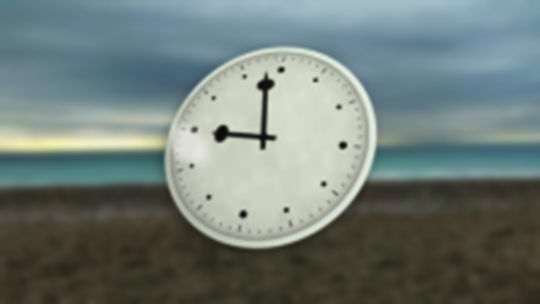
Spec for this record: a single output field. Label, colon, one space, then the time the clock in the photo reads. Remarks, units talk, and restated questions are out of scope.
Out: 8:58
